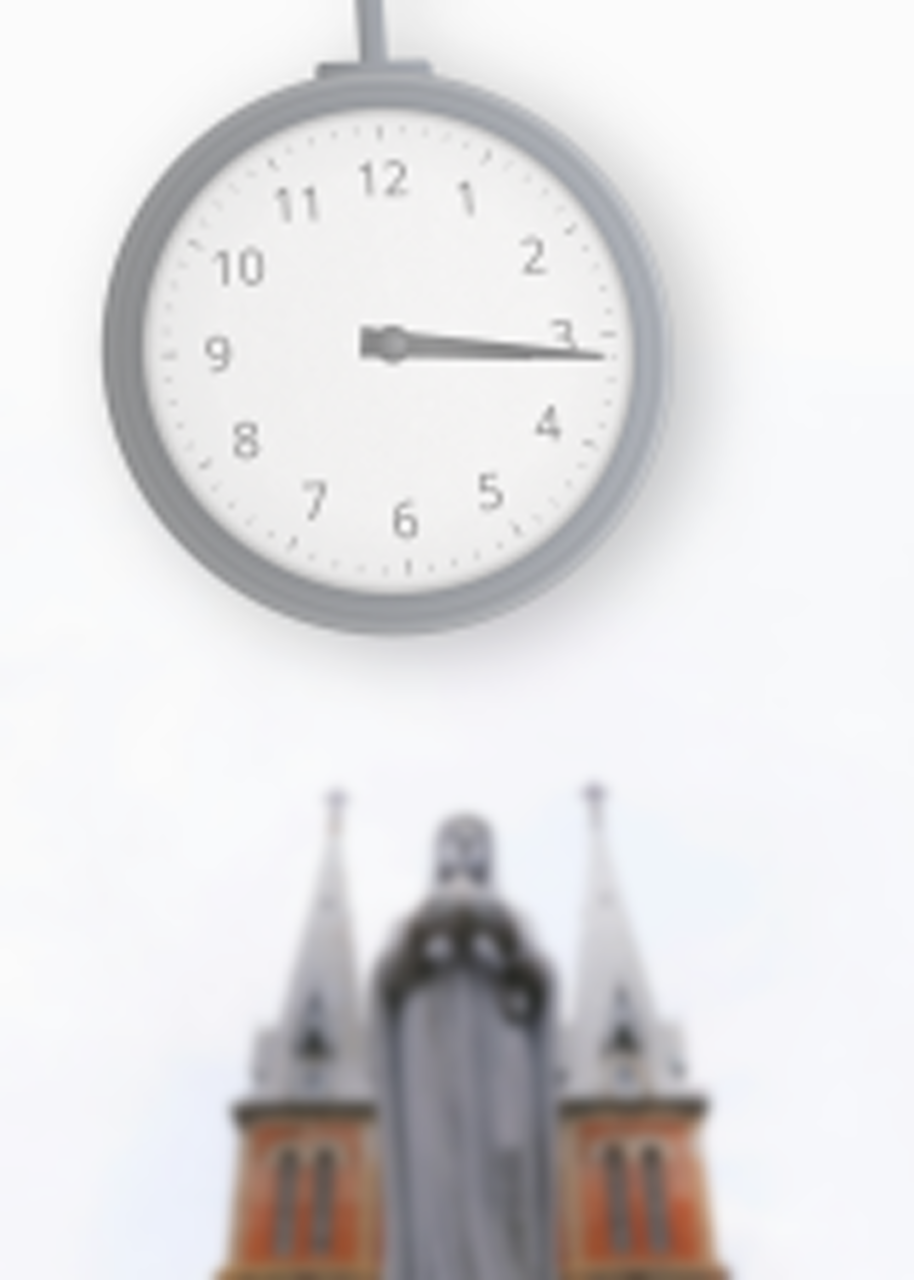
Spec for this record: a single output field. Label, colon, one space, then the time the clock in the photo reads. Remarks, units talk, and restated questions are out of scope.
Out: 3:16
